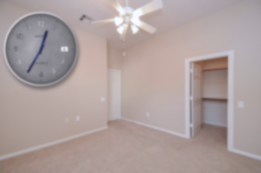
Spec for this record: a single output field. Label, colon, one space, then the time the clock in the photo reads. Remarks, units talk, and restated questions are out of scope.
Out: 12:35
